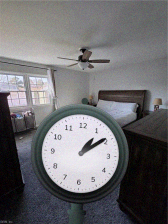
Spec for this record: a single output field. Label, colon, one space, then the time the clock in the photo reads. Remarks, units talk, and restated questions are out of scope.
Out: 1:09
